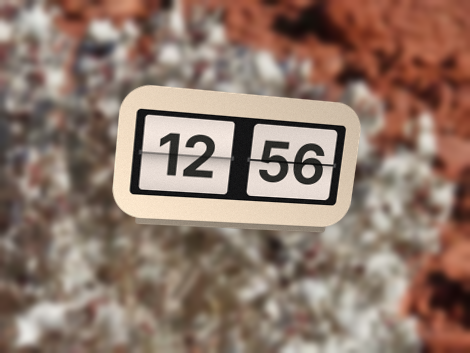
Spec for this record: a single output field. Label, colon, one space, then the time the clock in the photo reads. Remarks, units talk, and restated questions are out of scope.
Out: 12:56
